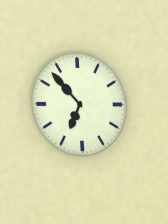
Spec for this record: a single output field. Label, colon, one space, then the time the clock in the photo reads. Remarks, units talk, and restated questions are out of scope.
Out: 6:53
